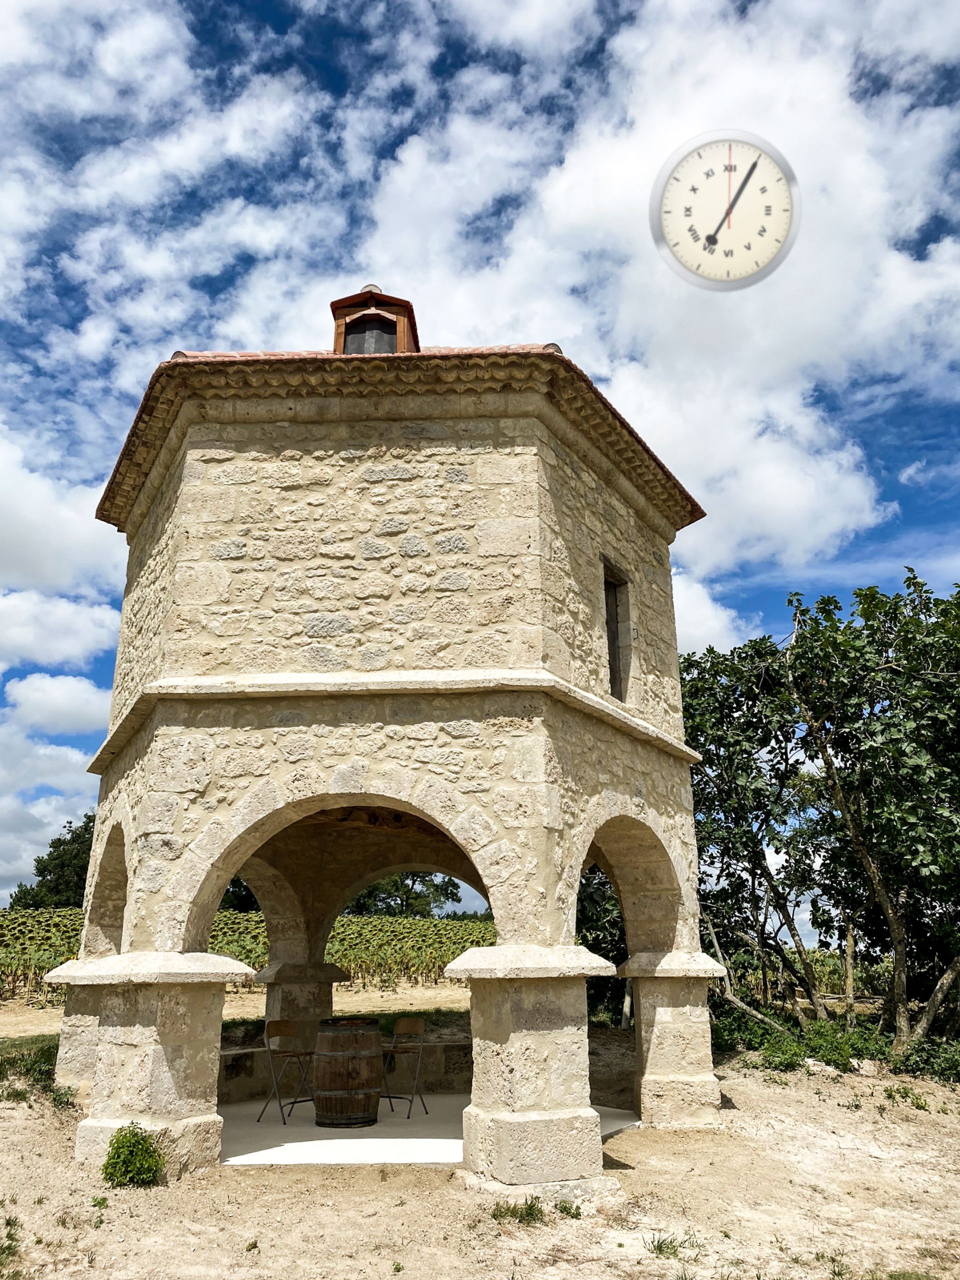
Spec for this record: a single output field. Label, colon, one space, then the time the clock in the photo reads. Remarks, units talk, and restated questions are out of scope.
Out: 7:05:00
